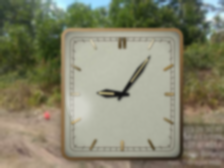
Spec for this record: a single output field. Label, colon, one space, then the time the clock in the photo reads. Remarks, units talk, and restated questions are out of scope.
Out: 9:06
